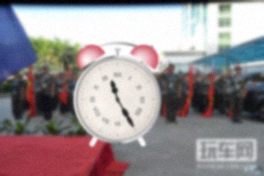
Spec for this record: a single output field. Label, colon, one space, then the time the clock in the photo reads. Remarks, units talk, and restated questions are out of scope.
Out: 11:25
